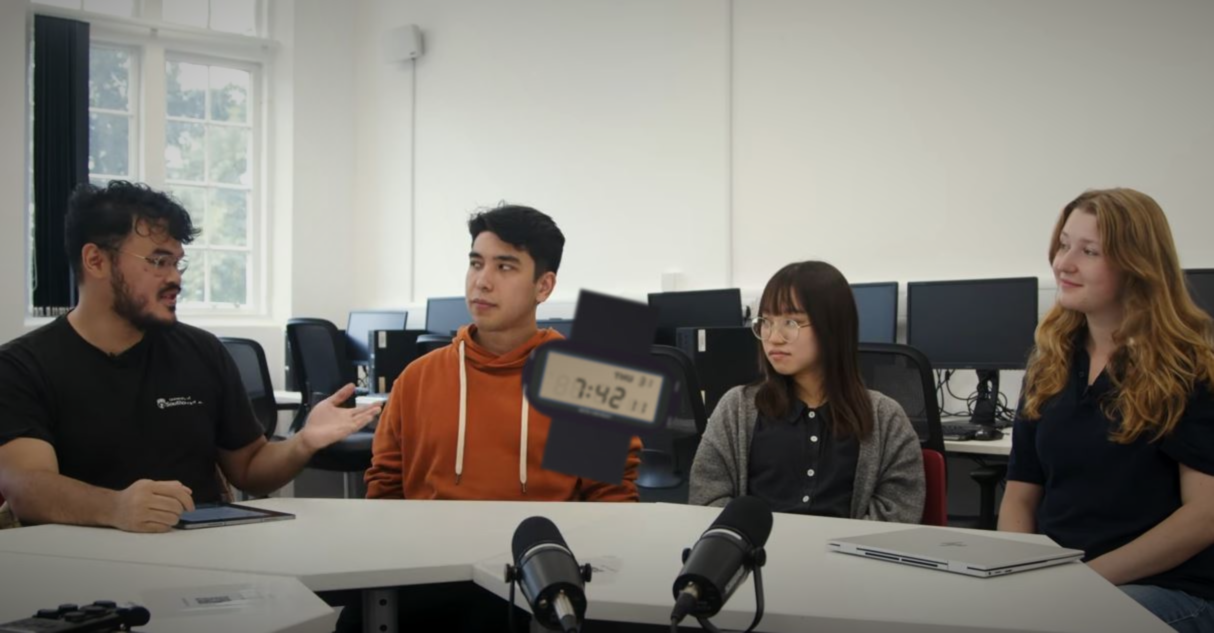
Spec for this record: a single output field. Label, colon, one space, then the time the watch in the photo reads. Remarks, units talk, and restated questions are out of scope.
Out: 7:42
